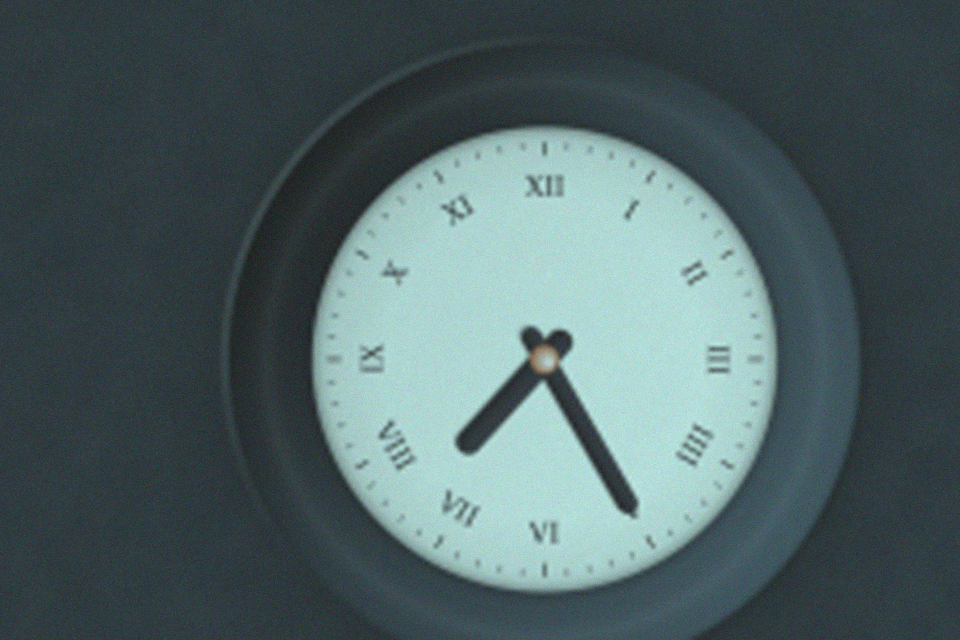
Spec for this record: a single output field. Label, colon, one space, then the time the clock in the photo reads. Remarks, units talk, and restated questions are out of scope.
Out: 7:25
